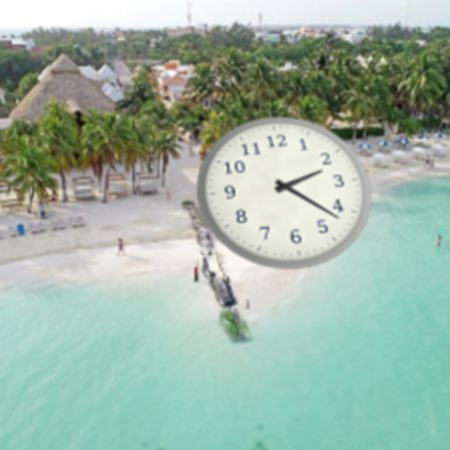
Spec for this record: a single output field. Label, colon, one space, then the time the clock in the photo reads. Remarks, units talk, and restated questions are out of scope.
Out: 2:22
